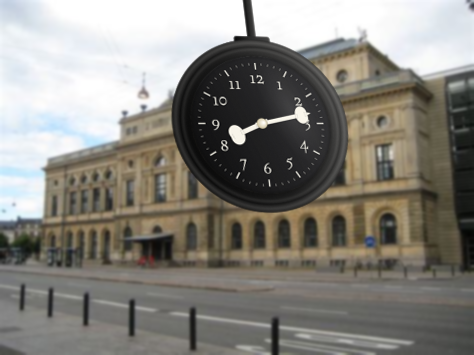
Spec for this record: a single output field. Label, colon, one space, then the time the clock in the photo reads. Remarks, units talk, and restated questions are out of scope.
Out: 8:13
